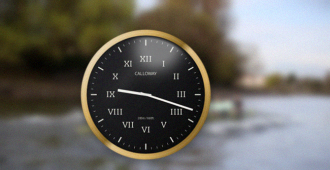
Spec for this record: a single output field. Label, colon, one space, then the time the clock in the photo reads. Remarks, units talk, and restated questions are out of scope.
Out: 9:18
